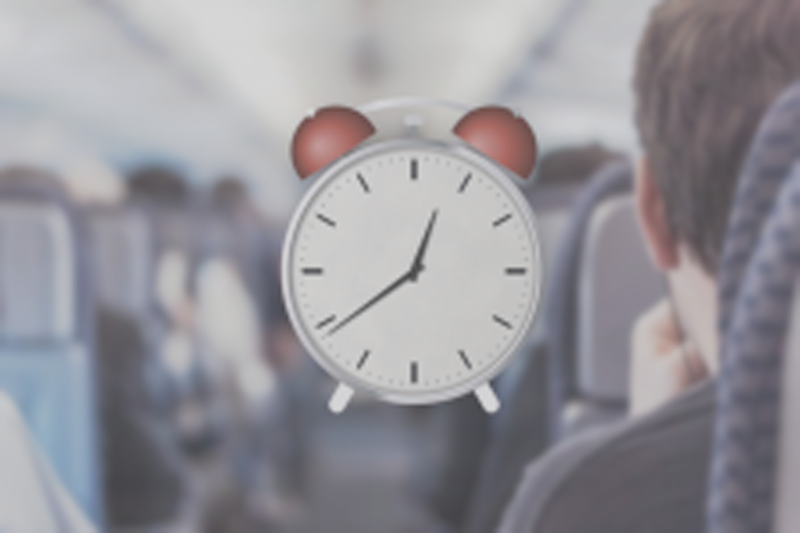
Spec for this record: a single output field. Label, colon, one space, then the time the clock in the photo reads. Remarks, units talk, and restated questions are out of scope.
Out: 12:39
